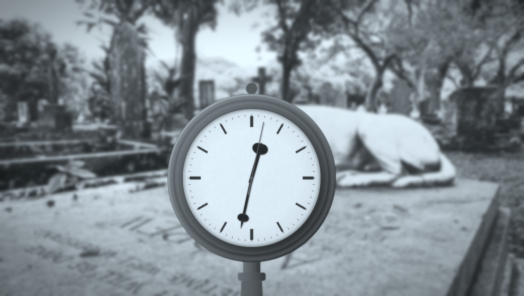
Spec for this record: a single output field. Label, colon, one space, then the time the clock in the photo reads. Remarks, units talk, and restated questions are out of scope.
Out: 12:32:02
